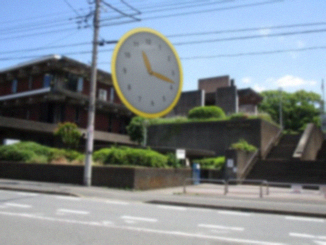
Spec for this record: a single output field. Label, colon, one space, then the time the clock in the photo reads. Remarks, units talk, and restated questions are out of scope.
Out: 11:18
